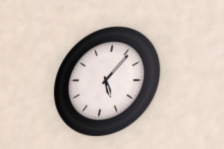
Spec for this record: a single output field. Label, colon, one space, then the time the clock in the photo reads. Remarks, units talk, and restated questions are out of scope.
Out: 5:06
